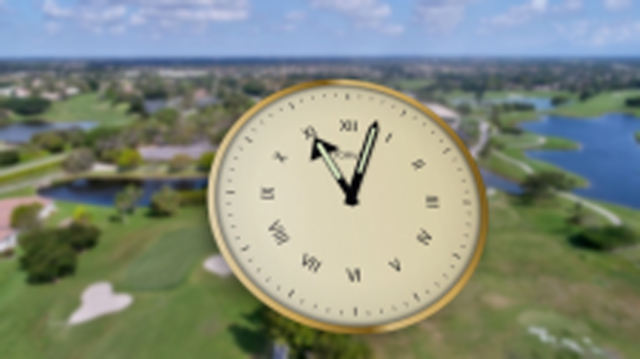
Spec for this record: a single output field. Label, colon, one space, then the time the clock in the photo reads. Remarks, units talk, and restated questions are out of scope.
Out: 11:03
